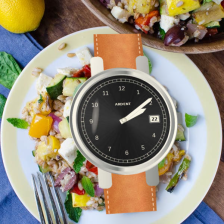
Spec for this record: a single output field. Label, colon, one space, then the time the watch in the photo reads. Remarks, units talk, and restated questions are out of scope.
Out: 2:09
